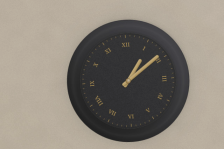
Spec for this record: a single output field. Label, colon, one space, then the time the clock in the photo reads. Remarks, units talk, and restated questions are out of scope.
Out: 1:09
